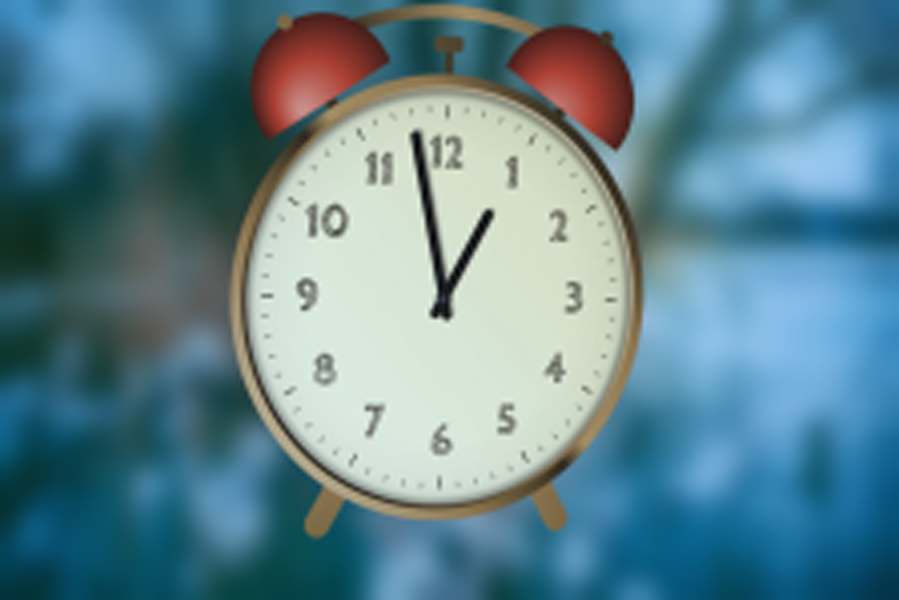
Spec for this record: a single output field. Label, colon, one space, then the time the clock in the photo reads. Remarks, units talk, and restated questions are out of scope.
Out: 12:58
